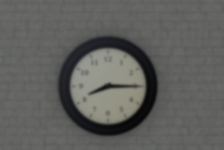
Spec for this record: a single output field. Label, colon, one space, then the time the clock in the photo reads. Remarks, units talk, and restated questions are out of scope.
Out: 8:15
